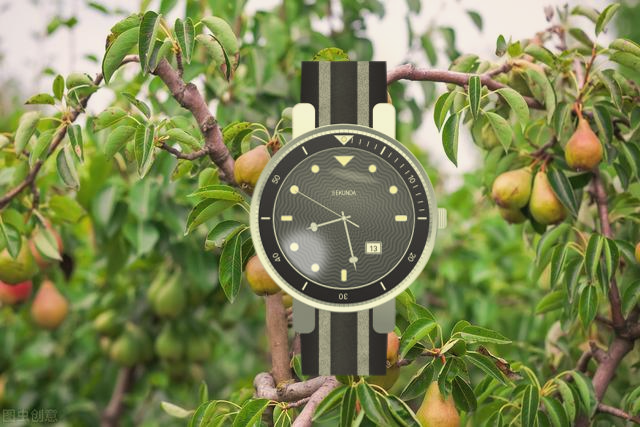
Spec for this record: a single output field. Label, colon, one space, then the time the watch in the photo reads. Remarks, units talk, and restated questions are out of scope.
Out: 8:27:50
